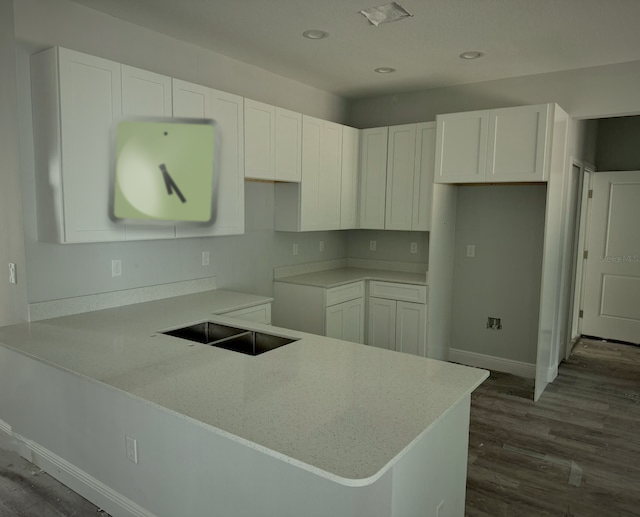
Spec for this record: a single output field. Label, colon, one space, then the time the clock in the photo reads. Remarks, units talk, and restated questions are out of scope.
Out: 5:24
